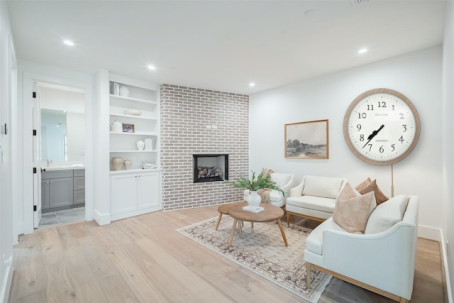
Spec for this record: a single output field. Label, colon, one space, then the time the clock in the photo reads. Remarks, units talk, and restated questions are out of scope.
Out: 7:37
